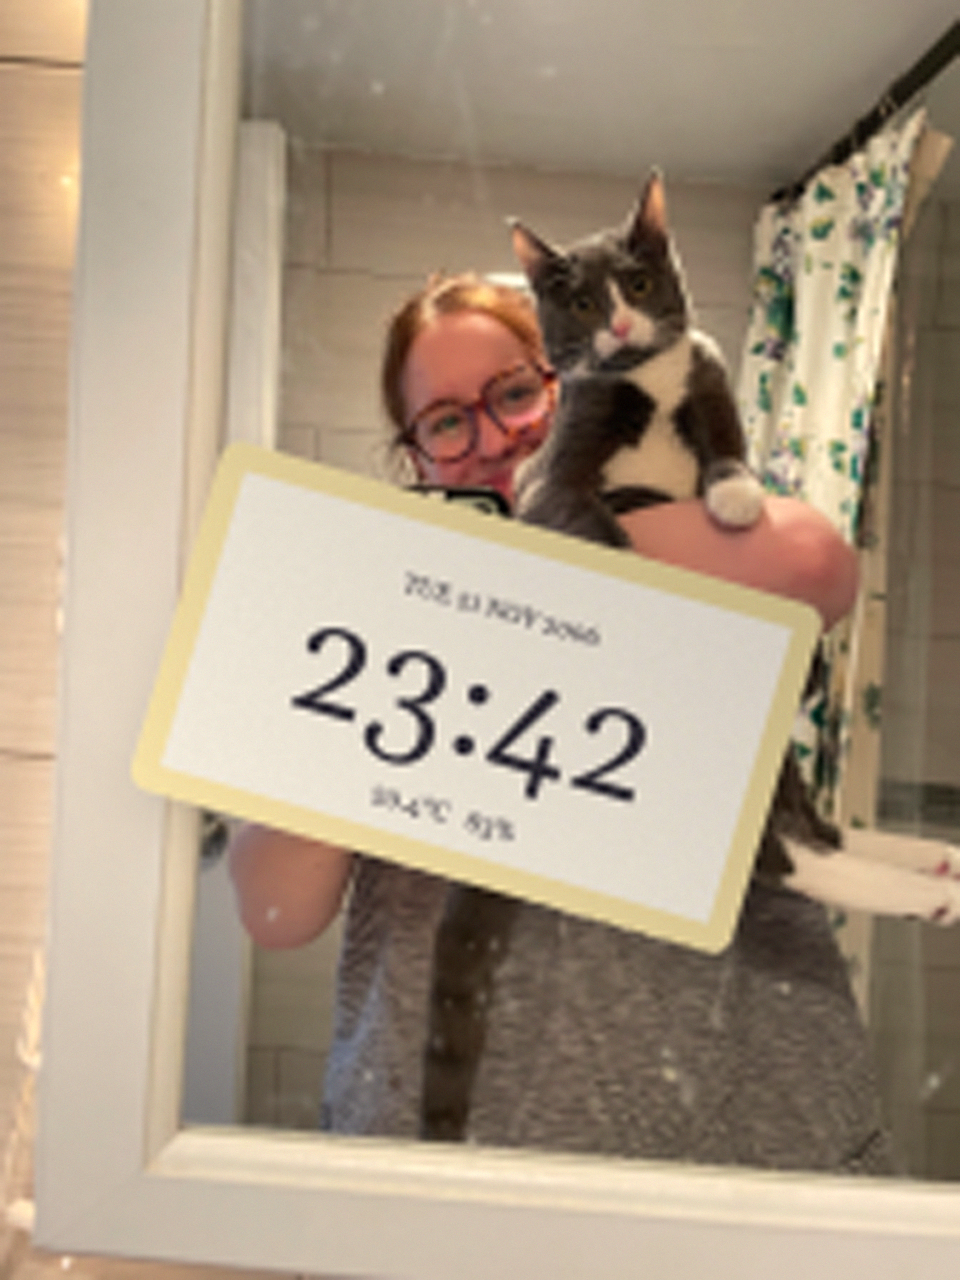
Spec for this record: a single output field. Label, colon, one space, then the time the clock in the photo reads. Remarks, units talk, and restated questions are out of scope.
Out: 23:42
